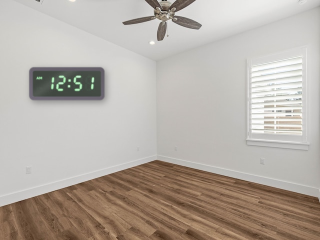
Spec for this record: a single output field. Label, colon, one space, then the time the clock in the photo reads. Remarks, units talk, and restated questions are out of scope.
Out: 12:51
